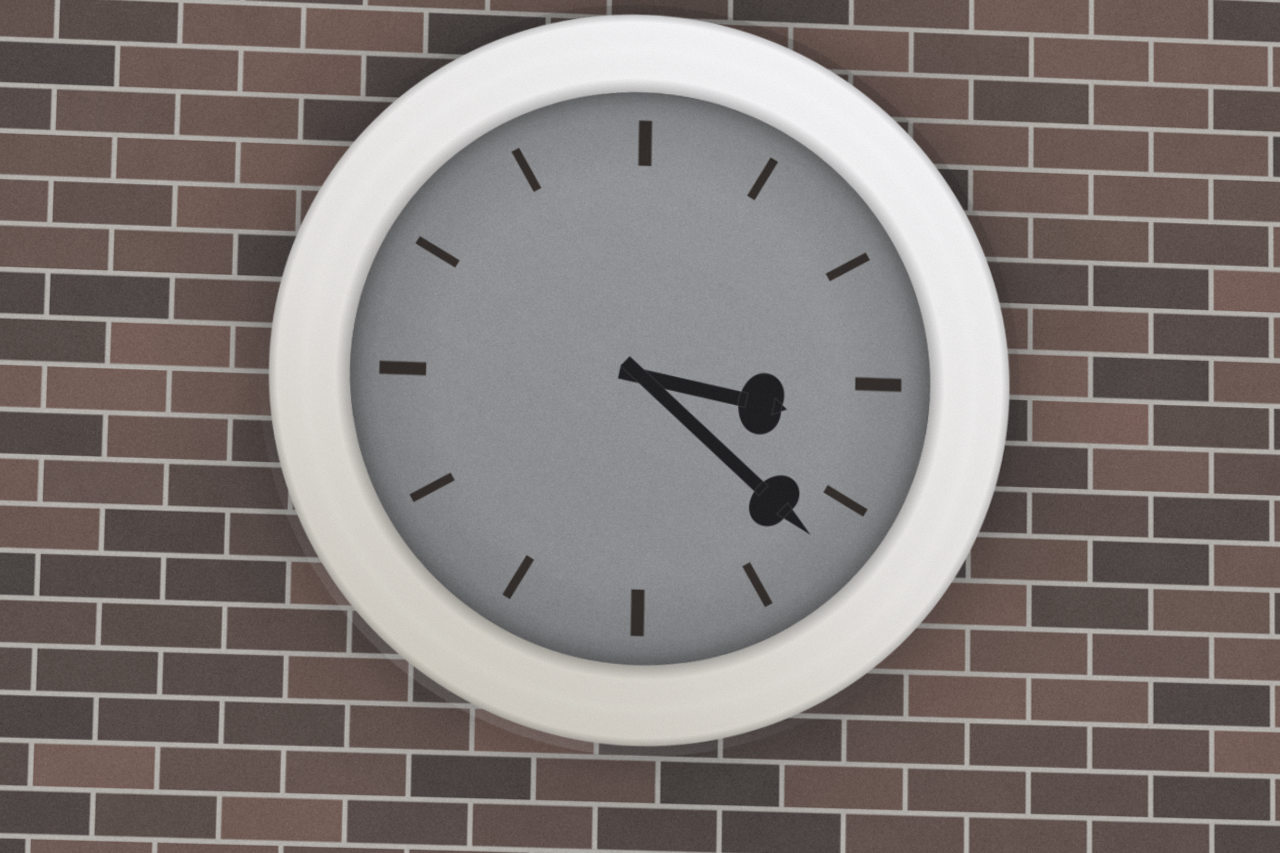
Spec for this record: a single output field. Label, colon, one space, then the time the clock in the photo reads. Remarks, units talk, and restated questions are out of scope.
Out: 3:22
